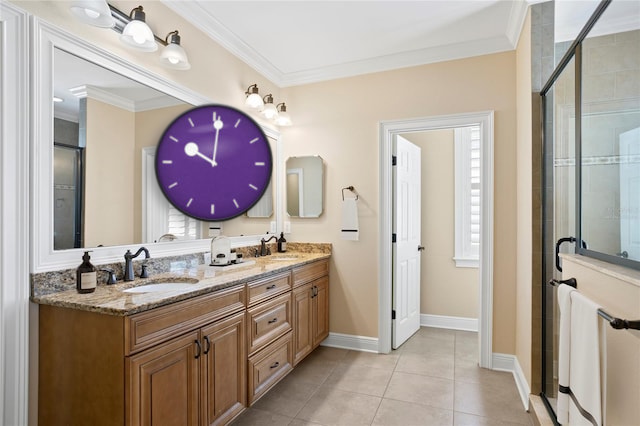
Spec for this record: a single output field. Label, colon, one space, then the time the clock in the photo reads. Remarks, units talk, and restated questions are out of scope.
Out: 10:01
